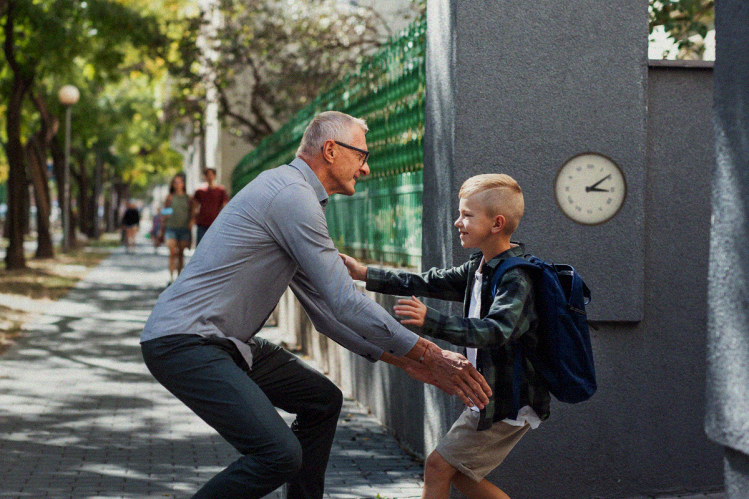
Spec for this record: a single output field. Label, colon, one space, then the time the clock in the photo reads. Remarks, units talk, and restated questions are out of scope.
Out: 3:09
